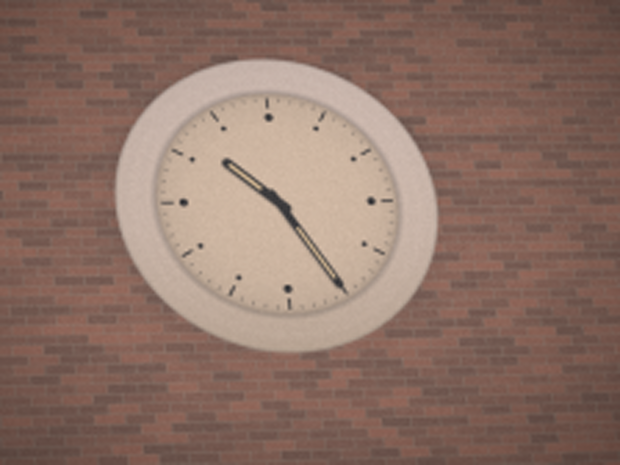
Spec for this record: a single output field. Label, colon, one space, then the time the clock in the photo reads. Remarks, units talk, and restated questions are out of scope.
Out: 10:25
